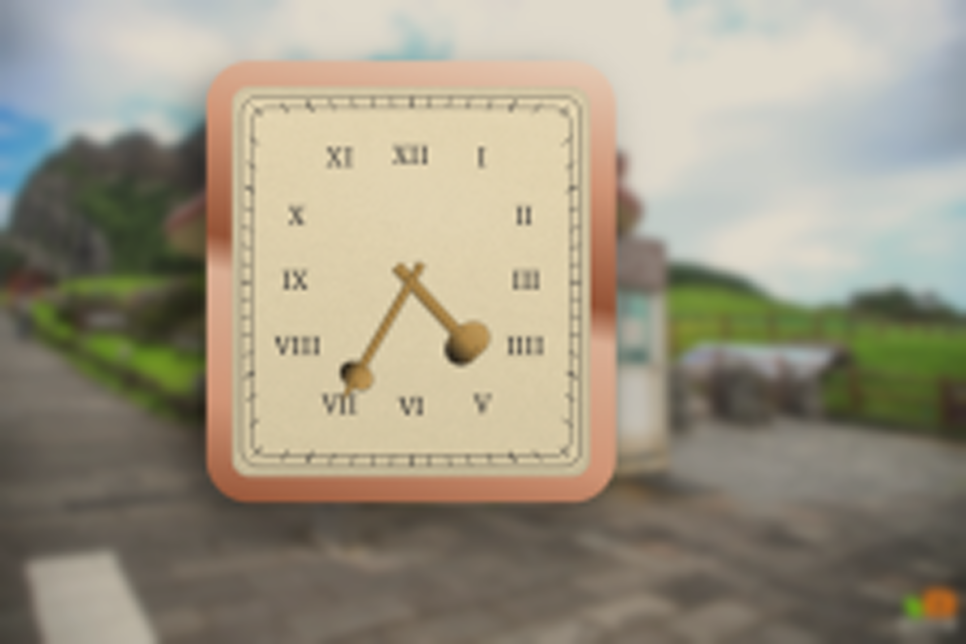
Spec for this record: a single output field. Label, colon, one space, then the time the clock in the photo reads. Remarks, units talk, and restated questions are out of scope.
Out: 4:35
